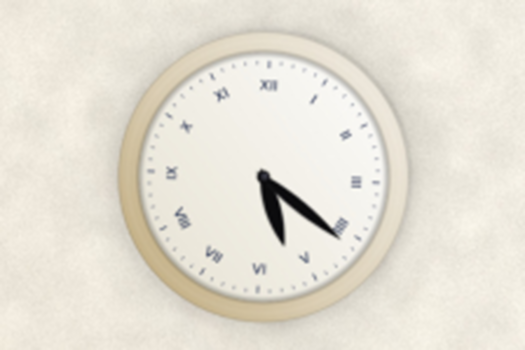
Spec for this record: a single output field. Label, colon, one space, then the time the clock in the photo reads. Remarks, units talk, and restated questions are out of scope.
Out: 5:21
